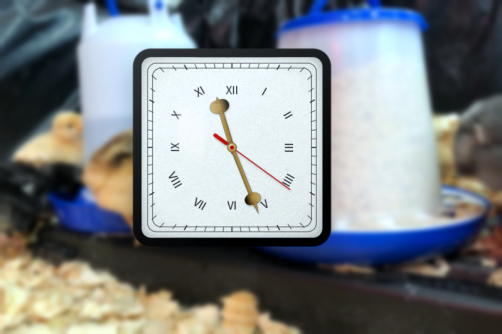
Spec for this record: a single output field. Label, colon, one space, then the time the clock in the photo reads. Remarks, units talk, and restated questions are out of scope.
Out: 11:26:21
